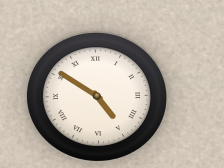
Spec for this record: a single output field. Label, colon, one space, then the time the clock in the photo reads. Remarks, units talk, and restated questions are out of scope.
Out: 4:51
